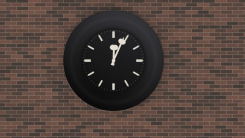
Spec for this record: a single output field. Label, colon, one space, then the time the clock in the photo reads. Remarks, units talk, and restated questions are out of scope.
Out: 12:04
